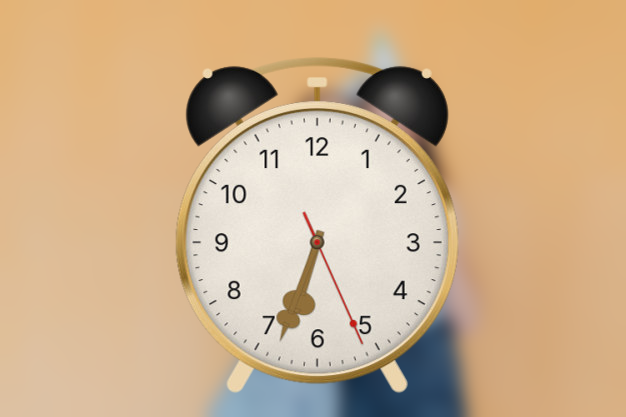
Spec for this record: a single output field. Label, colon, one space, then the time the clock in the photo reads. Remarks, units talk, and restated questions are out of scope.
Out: 6:33:26
